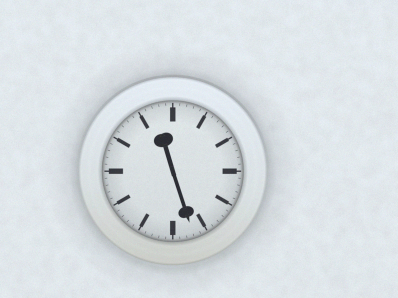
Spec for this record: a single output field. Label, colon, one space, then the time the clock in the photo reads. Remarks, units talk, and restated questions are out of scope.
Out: 11:27
